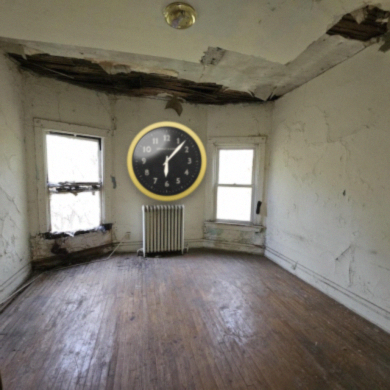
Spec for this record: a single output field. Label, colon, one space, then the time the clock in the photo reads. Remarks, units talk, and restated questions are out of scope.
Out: 6:07
